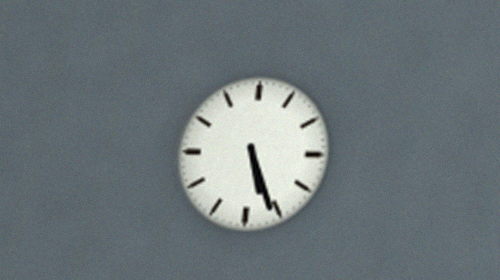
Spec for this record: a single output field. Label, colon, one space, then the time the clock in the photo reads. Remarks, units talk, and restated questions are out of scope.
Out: 5:26
